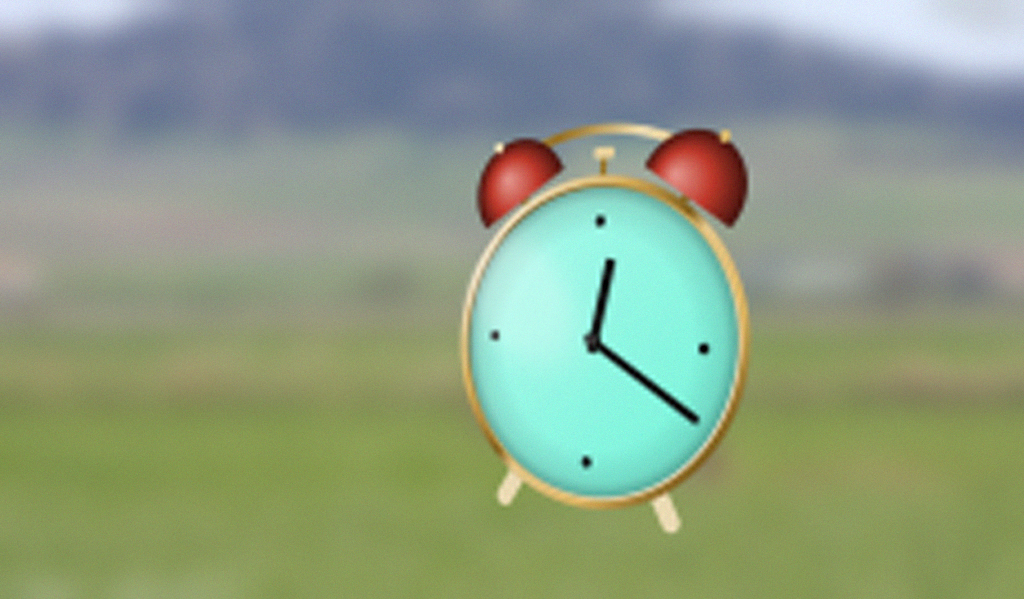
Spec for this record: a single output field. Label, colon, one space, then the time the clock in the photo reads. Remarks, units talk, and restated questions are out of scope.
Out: 12:20
